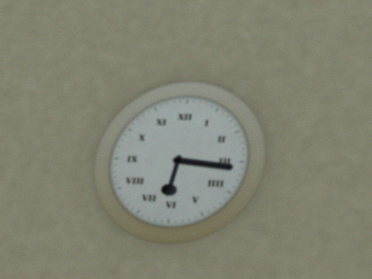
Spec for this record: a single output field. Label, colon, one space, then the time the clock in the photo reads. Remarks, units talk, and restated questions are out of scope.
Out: 6:16
